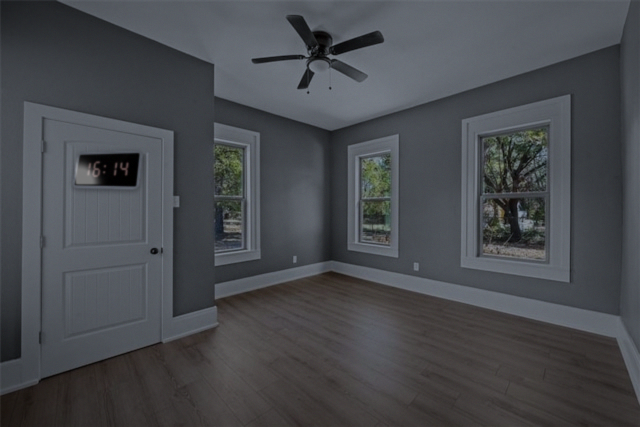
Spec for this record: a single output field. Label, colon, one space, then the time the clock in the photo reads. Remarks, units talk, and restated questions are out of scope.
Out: 16:14
